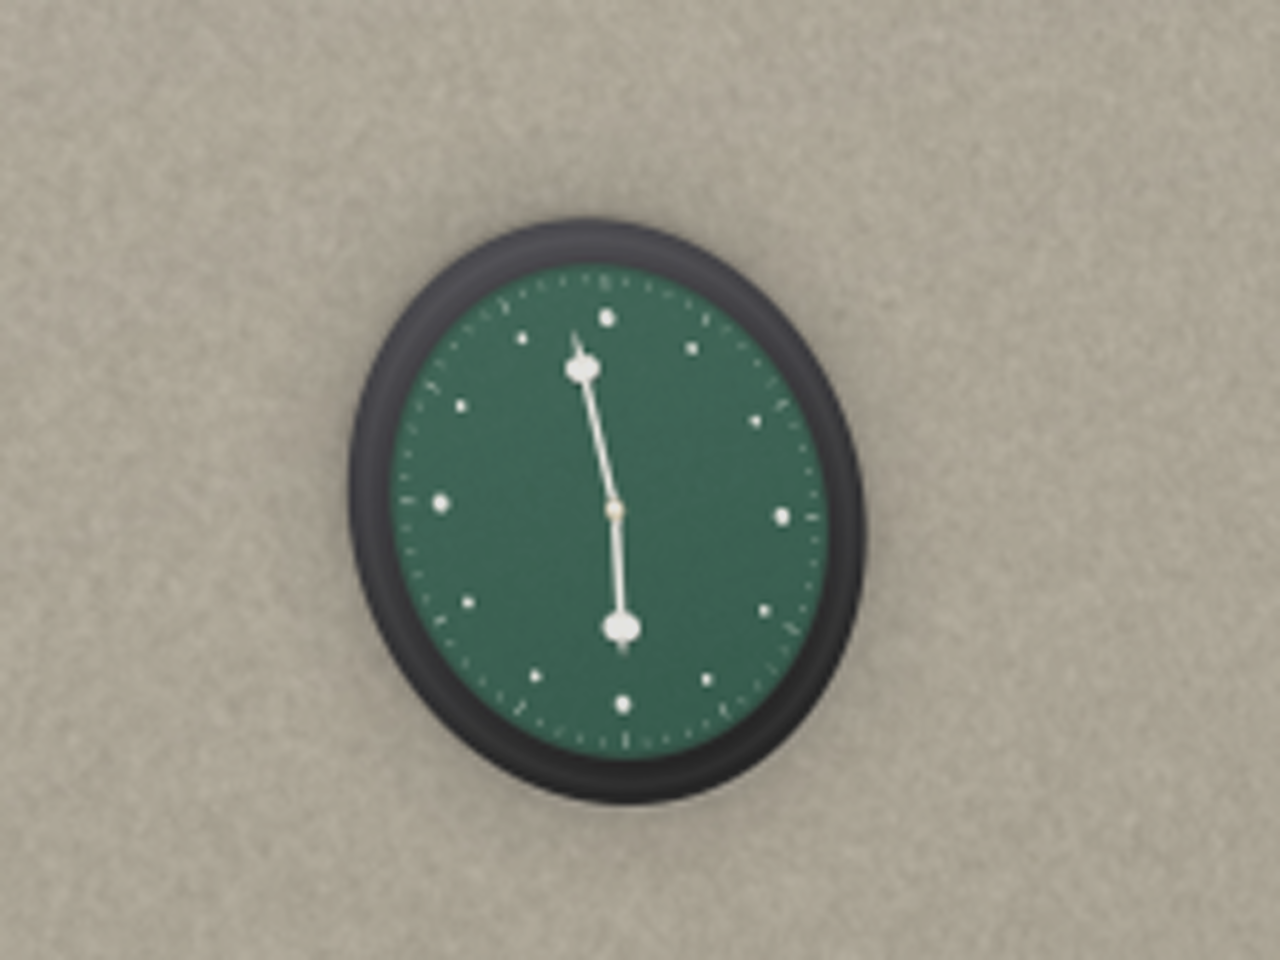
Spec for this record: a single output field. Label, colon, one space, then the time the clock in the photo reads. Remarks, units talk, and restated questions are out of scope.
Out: 5:58
